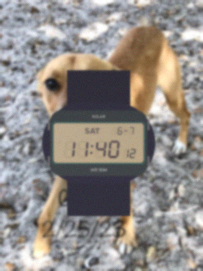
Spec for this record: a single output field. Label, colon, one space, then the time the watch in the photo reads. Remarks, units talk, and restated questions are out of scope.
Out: 11:40
